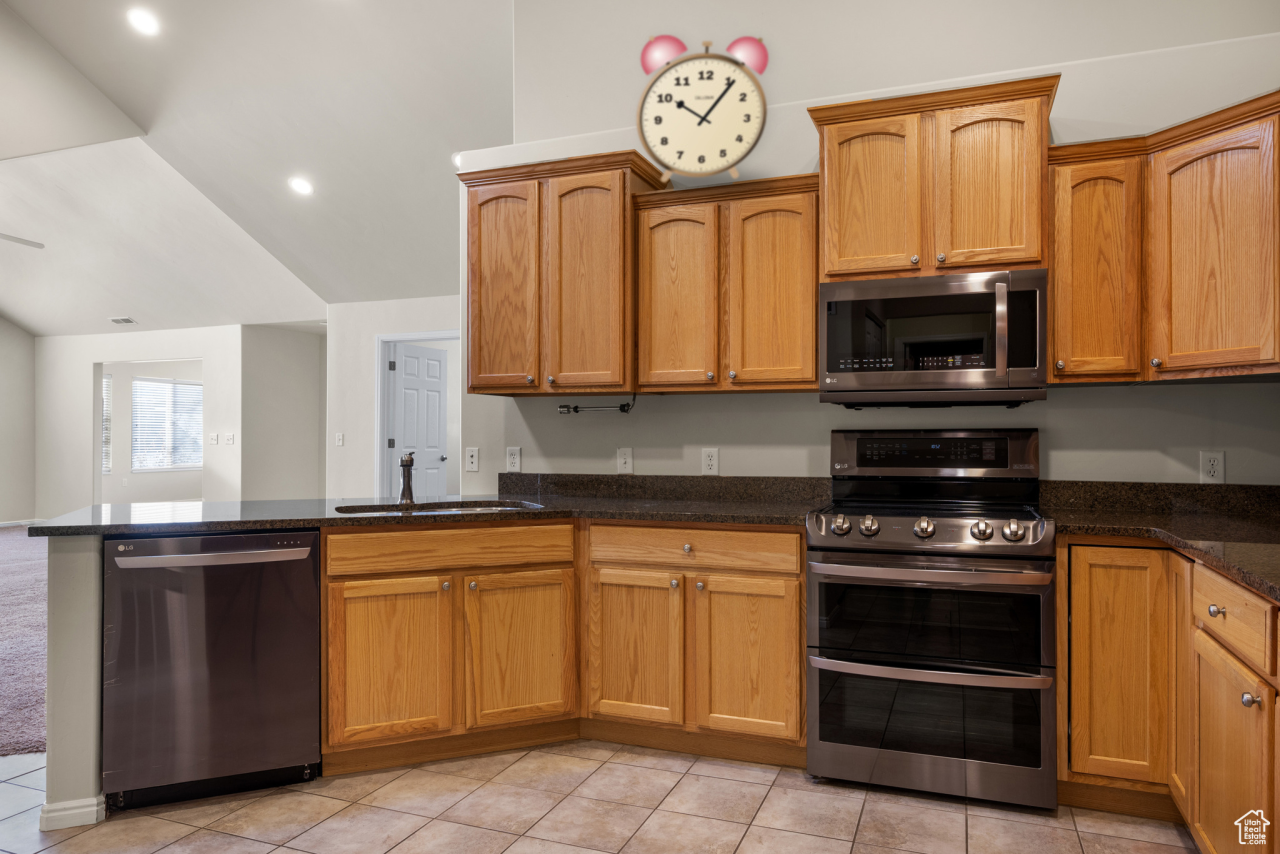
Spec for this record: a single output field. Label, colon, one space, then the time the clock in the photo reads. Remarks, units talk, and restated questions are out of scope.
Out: 10:06
